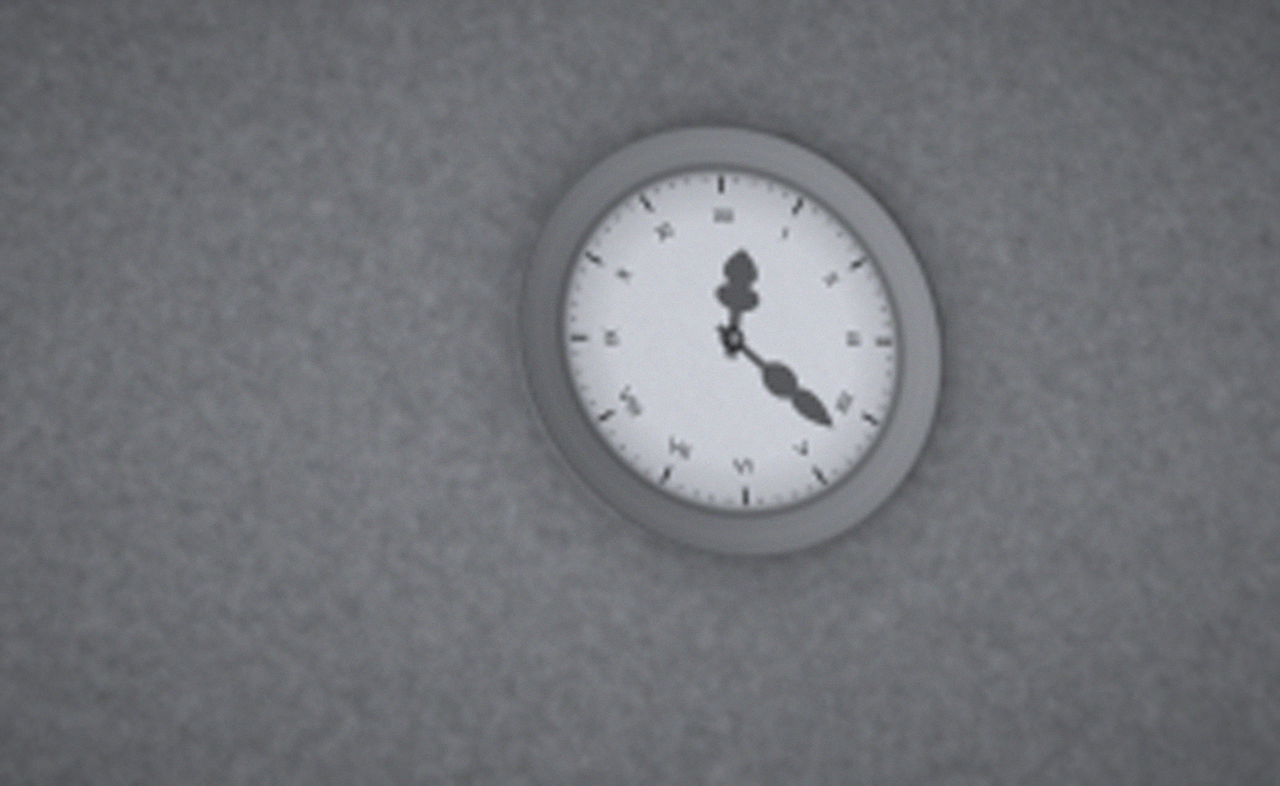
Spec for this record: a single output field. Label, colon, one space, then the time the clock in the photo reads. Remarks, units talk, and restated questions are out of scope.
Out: 12:22
